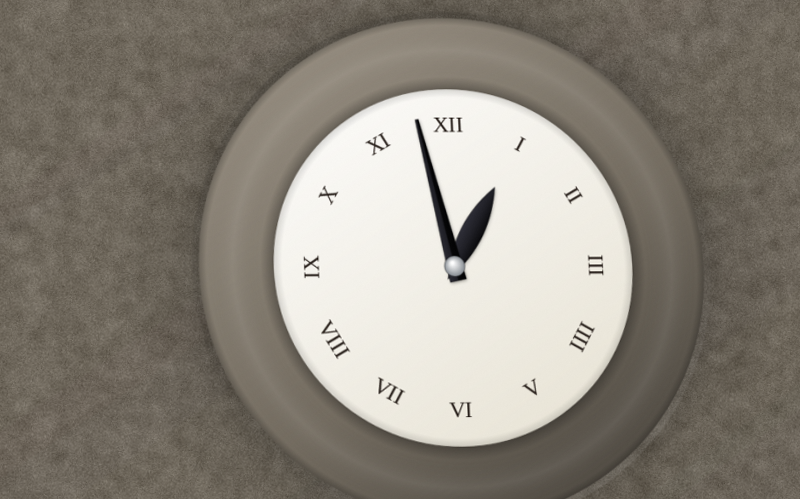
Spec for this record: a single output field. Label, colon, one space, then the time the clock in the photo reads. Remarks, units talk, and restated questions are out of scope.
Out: 12:58
